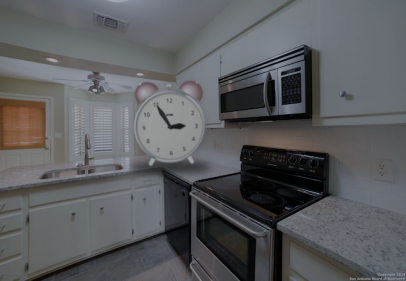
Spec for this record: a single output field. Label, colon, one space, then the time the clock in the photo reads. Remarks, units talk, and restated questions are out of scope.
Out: 2:55
